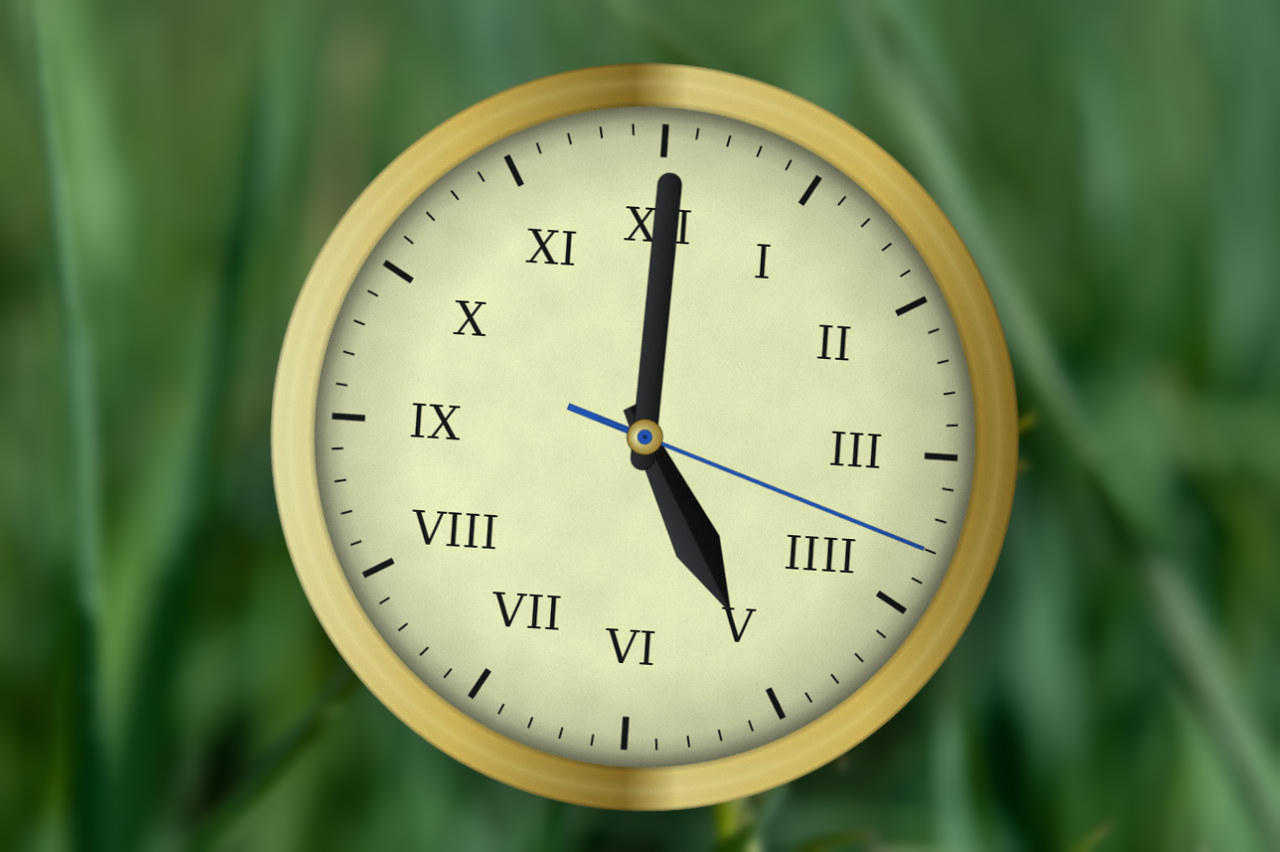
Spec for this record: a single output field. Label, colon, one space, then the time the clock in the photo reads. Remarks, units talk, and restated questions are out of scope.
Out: 5:00:18
